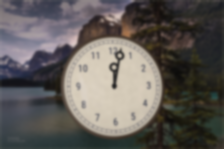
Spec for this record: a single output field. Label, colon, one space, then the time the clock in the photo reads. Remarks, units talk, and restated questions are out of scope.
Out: 12:02
